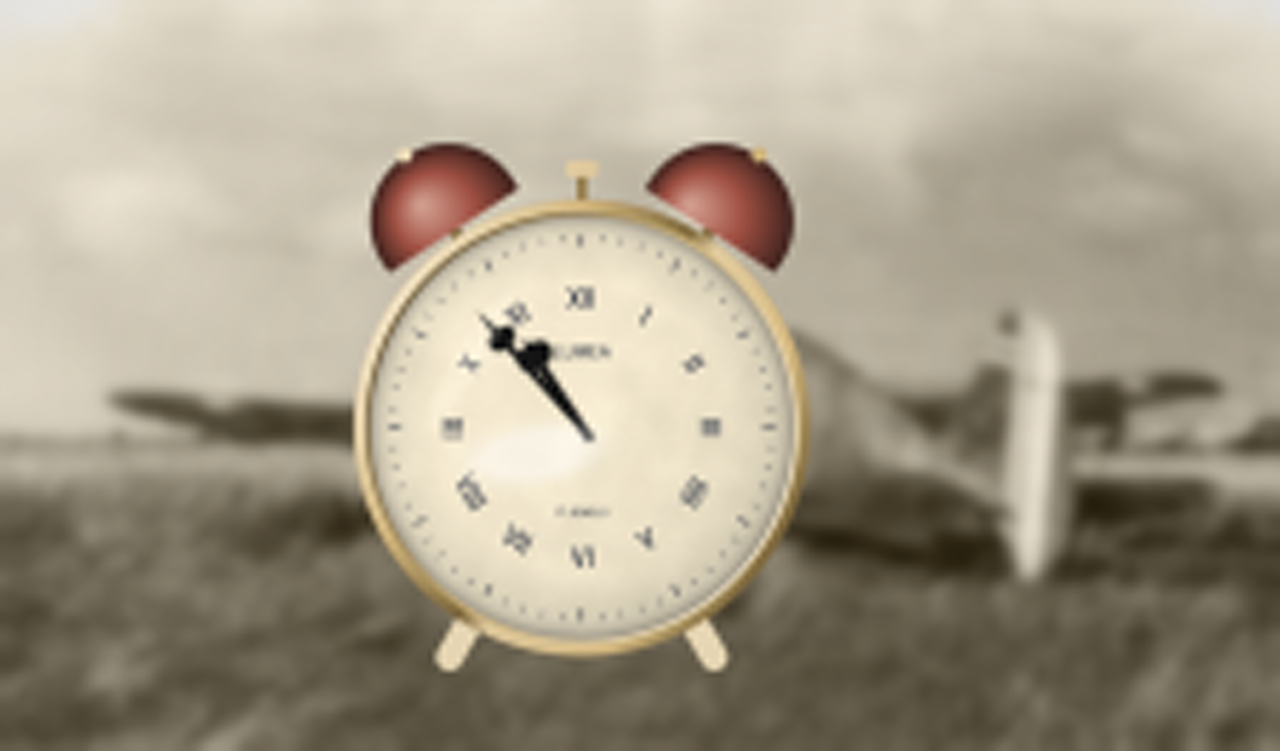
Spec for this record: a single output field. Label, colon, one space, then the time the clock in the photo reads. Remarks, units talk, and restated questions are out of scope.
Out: 10:53
